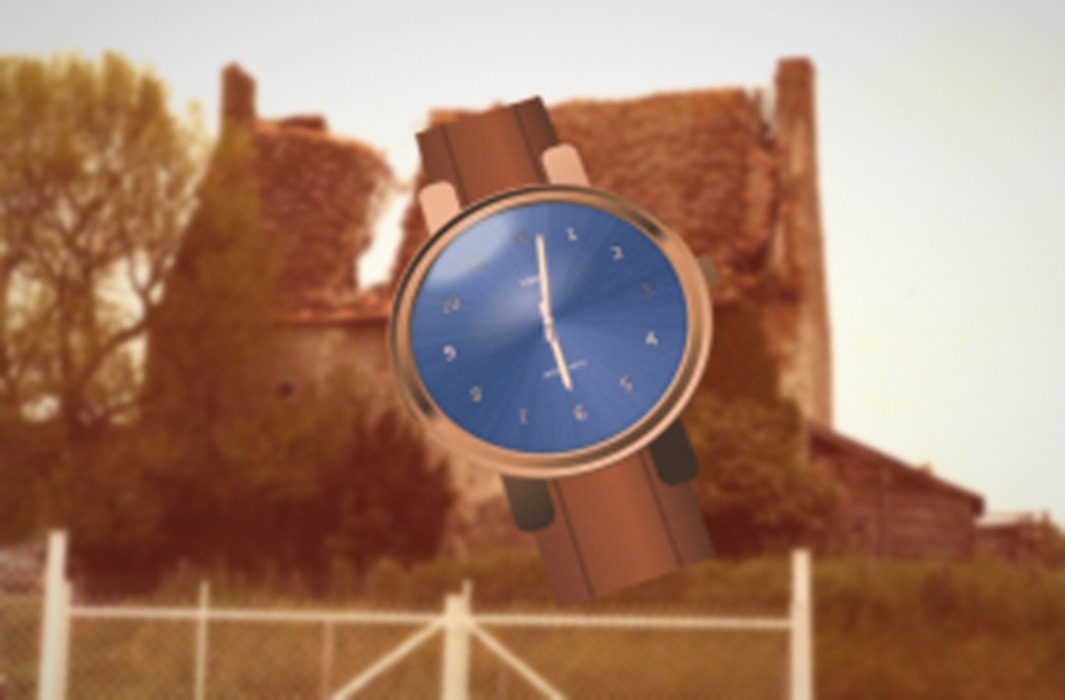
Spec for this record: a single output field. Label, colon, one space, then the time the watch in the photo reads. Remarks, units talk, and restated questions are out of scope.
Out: 6:02
